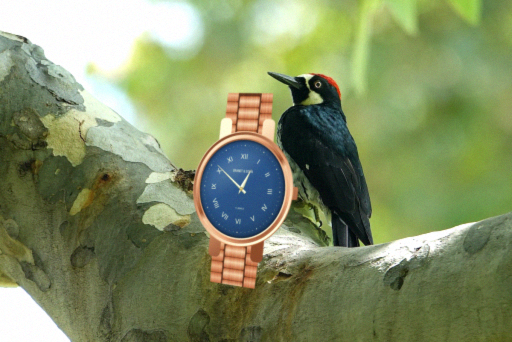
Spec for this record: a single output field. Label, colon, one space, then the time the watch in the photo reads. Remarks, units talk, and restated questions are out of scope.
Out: 12:51
